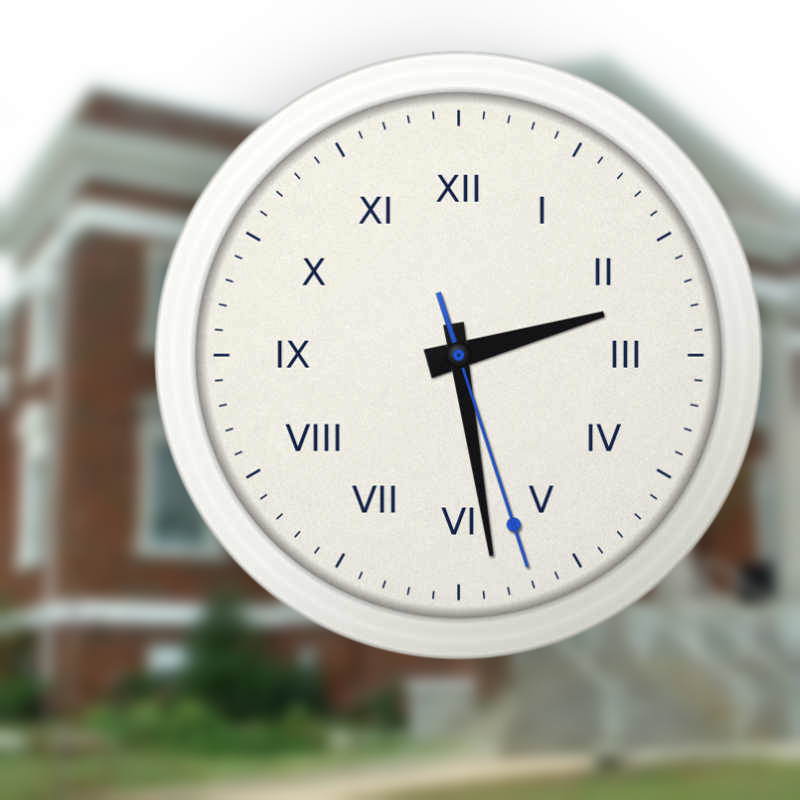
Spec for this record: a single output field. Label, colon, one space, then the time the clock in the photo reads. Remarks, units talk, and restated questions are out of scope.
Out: 2:28:27
